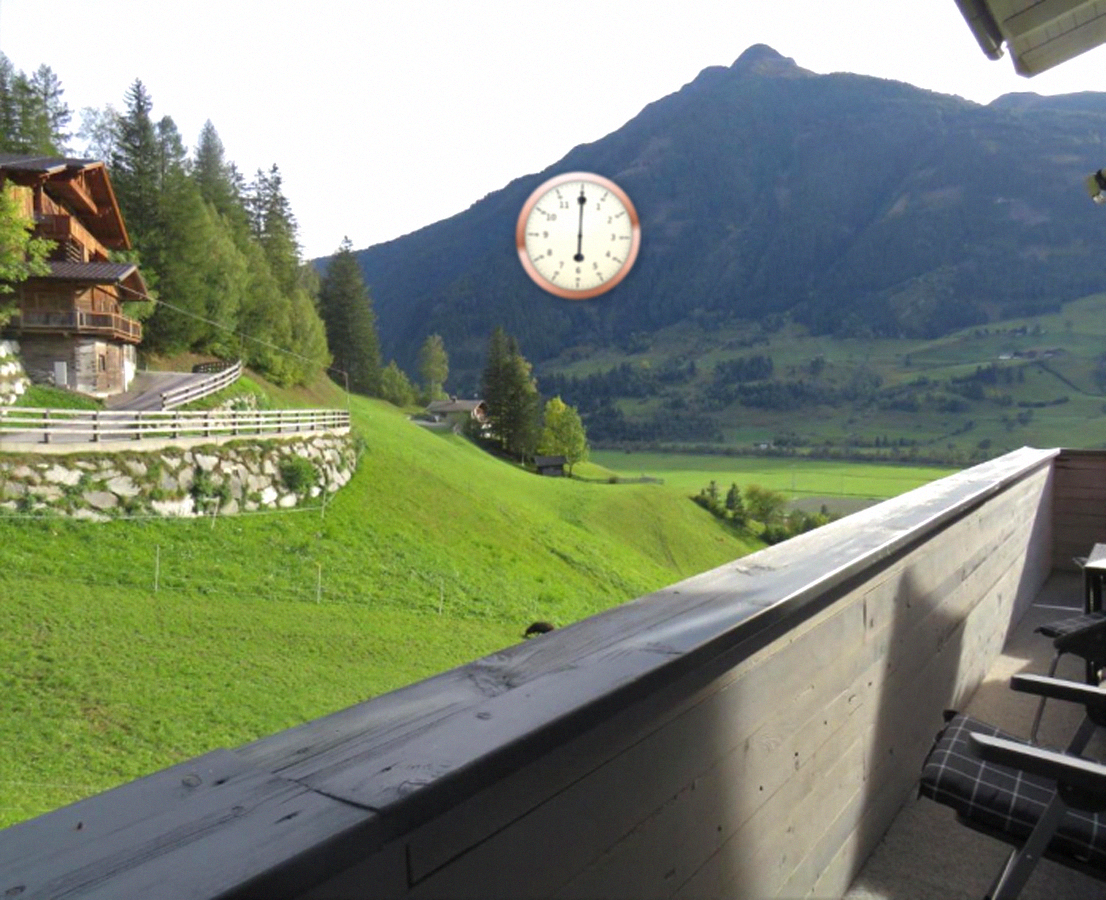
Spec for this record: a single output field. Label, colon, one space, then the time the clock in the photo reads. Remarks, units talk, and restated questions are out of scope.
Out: 6:00
